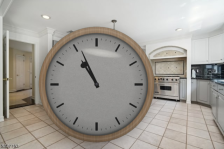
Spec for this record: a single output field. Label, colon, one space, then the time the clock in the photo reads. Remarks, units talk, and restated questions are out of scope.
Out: 10:56
